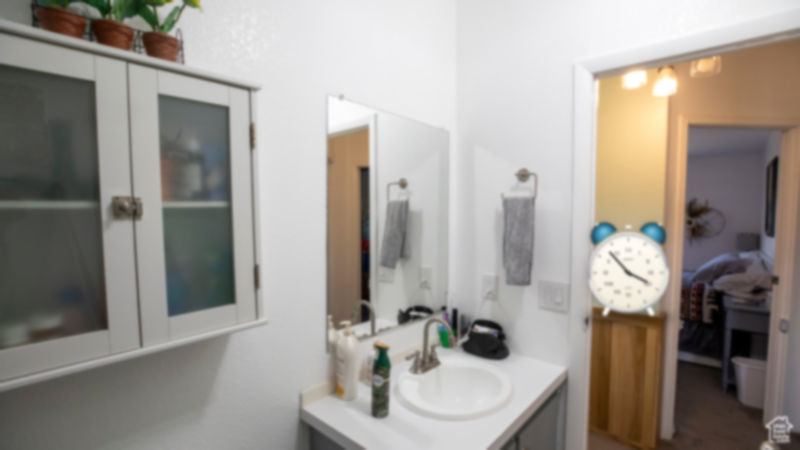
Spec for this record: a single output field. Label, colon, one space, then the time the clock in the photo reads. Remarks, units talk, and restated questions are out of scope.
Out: 3:53
